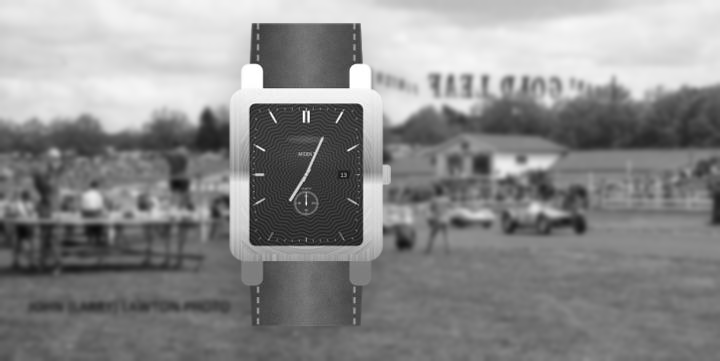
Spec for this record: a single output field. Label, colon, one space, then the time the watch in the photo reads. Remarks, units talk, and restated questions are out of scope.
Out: 7:04
